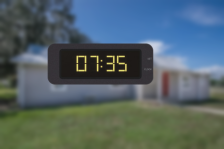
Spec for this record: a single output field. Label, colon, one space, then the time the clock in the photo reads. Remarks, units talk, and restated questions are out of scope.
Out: 7:35
